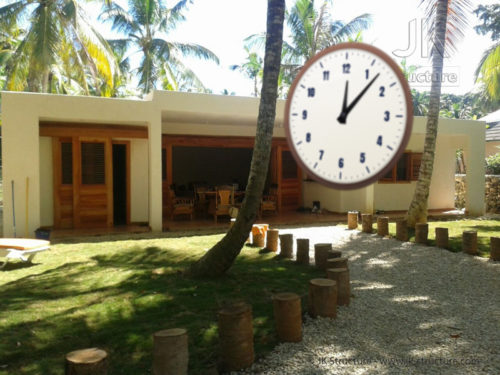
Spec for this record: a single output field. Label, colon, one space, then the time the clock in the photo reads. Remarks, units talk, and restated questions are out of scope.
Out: 12:07
